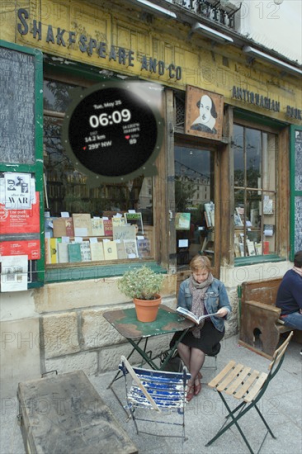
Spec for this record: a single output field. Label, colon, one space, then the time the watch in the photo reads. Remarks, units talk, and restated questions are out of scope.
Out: 6:09
